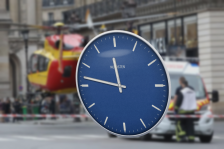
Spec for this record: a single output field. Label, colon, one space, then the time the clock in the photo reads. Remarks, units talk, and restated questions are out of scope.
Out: 11:47
